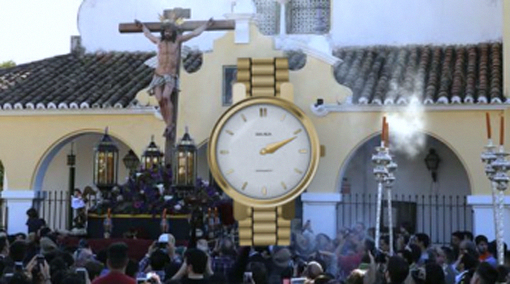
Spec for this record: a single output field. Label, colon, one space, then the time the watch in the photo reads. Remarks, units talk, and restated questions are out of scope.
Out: 2:11
